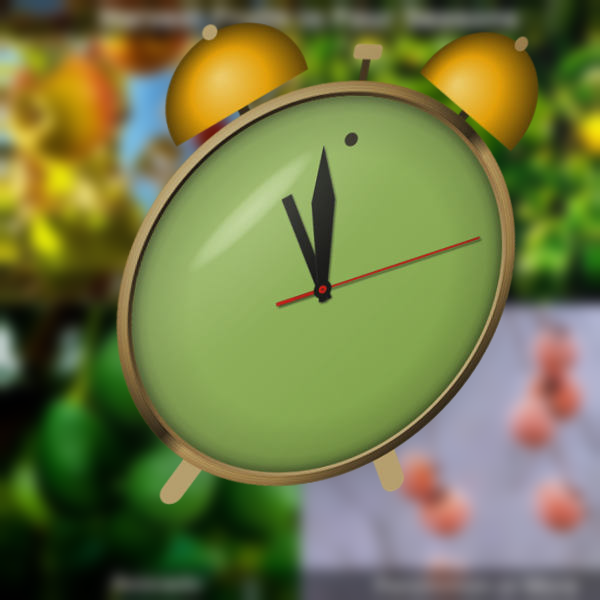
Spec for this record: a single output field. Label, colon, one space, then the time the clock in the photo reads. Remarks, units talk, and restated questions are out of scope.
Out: 10:58:12
